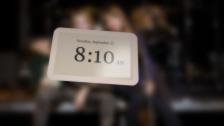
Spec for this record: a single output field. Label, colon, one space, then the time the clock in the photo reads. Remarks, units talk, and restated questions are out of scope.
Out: 8:10
